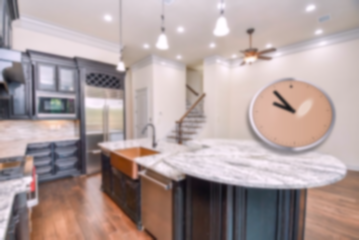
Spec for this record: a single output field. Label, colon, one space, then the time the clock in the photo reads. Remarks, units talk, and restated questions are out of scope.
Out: 9:54
